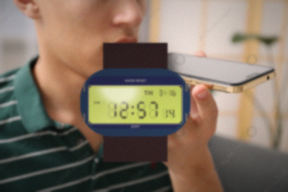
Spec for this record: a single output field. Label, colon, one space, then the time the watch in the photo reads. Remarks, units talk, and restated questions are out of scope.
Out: 12:57:14
